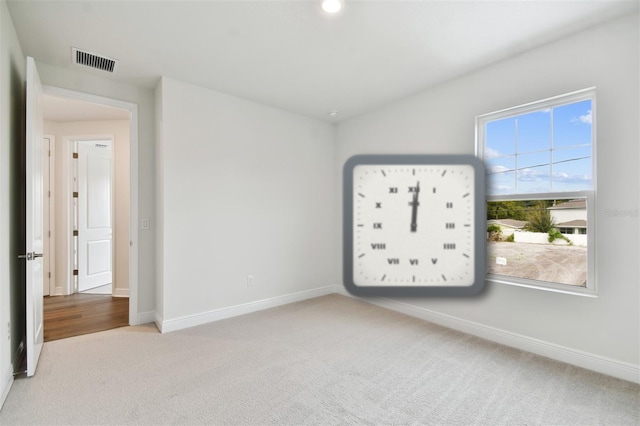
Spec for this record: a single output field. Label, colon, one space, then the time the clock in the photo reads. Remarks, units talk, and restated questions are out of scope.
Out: 12:01
